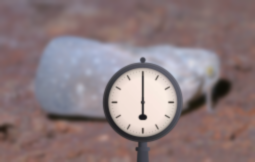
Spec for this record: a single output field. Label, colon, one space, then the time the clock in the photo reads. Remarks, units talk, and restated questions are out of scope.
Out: 6:00
